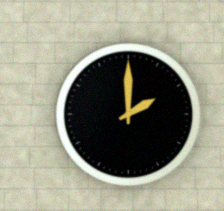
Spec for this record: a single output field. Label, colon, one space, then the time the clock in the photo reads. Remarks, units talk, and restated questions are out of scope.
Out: 2:00
